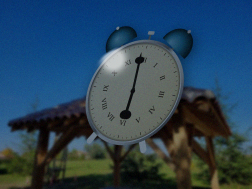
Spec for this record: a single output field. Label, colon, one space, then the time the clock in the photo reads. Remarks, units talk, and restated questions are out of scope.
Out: 5:59
